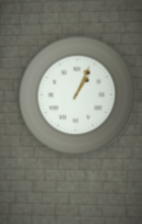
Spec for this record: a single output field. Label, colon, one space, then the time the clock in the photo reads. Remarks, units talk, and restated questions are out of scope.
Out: 1:04
